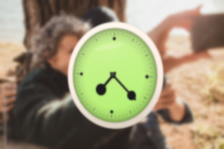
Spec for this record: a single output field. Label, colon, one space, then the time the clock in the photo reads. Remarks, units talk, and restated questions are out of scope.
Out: 7:22
